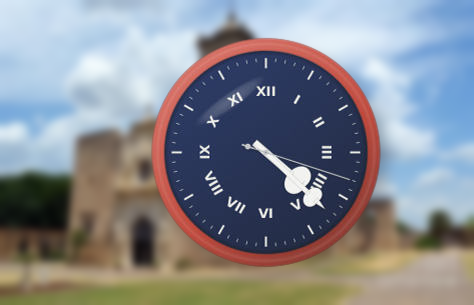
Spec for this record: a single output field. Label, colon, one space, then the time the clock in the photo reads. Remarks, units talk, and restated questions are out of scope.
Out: 4:22:18
